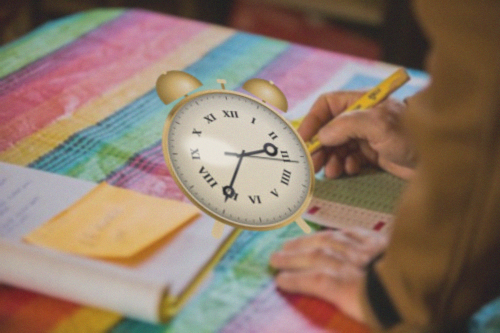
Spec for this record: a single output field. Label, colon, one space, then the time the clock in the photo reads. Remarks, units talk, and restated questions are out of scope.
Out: 2:35:16
